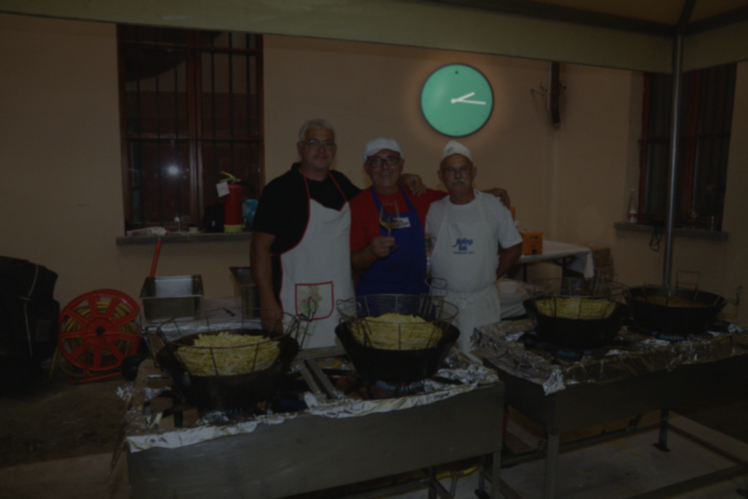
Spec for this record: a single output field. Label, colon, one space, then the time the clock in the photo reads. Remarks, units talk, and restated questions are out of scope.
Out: 2:16
